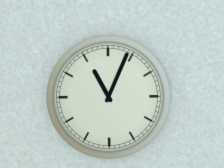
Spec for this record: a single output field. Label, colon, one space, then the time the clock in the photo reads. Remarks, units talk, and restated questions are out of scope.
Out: 11:04
